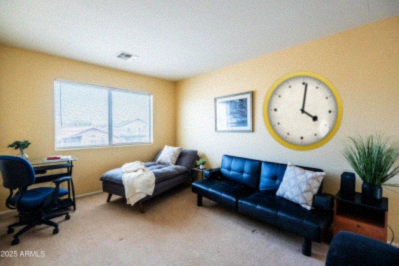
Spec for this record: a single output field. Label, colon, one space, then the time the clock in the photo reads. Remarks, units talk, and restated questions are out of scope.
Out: 4:01
